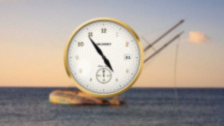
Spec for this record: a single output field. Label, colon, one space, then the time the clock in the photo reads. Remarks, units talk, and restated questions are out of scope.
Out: 4:54
